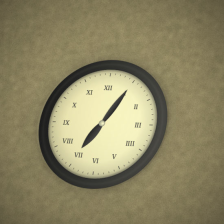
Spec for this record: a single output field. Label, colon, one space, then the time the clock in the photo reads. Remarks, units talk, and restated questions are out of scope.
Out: 7:05
